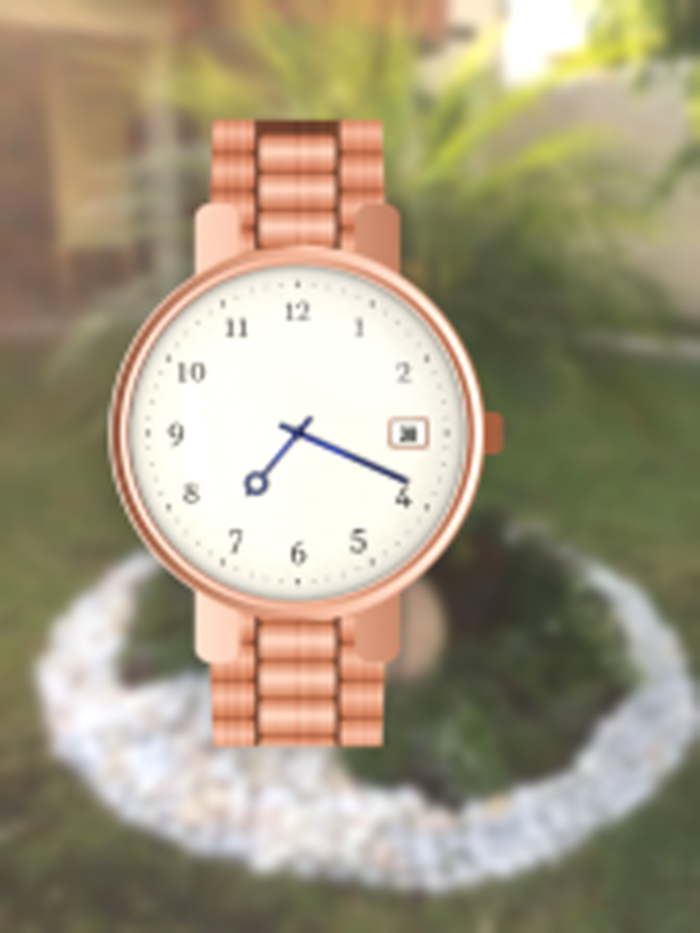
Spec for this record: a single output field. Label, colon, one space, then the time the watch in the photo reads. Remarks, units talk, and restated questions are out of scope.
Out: 7:19
